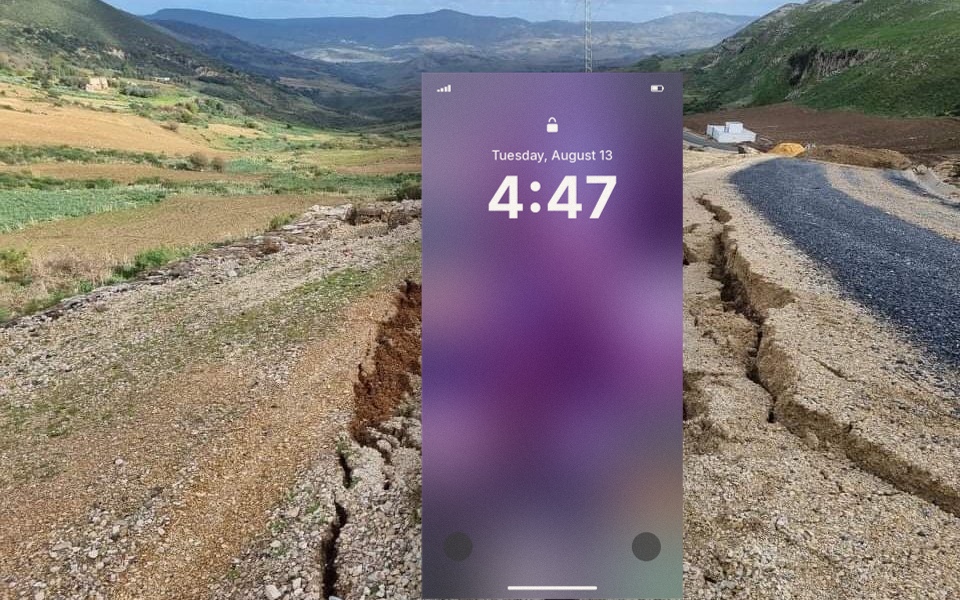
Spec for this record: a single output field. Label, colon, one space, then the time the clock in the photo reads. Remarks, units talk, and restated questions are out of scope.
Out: 4:47
